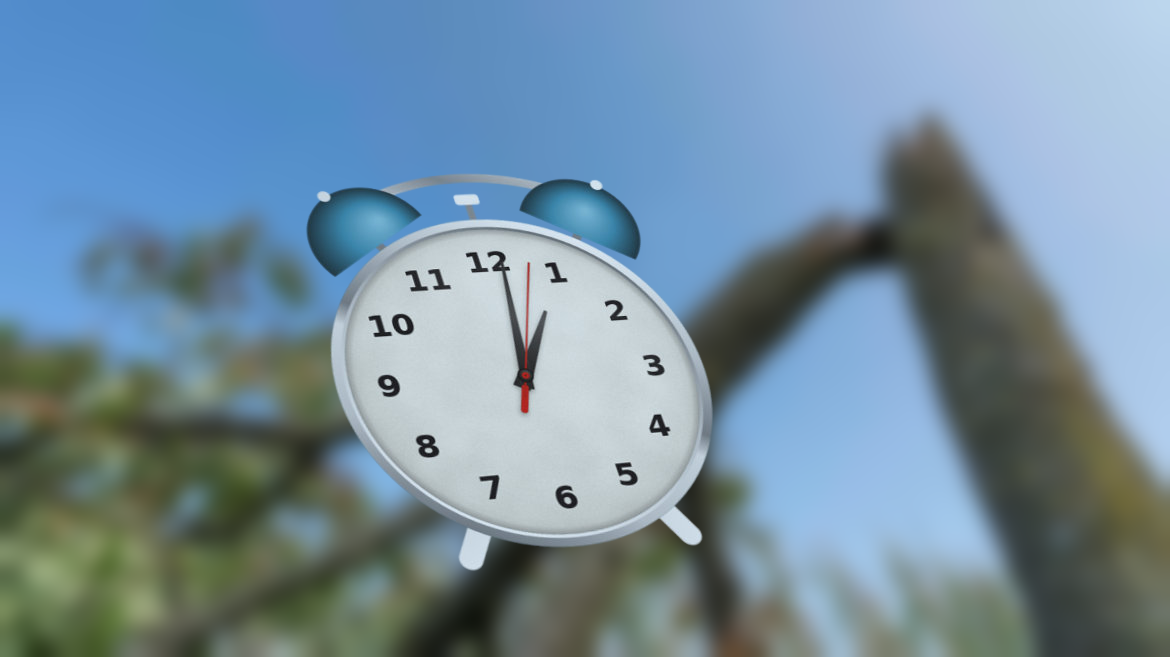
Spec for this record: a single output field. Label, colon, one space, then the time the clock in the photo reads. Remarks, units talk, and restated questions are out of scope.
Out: 1:01:03
